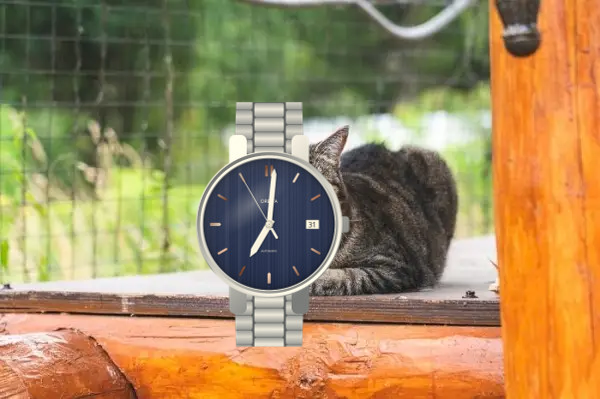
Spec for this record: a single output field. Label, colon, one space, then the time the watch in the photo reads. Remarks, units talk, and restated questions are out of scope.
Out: 7:00:55
